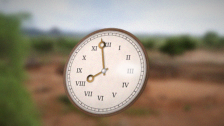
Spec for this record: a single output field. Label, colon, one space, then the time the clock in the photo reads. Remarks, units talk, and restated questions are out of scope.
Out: 7:58
